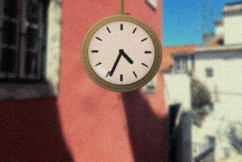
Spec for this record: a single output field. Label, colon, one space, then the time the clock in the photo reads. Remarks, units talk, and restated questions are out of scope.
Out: 4:34
